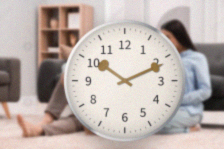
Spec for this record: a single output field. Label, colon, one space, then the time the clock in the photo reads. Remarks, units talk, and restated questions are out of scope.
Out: 10:11
